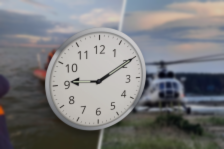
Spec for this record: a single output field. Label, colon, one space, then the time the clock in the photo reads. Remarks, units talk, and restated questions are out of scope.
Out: 9:10
